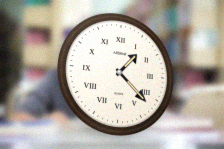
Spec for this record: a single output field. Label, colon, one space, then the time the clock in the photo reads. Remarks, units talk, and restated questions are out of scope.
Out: 1:22
